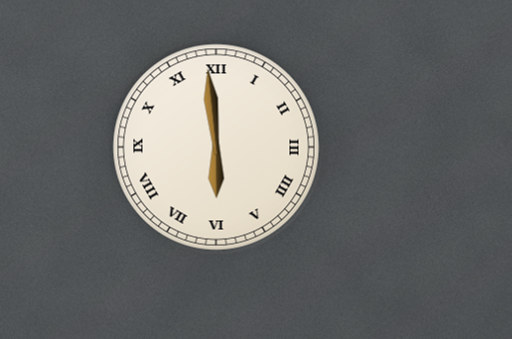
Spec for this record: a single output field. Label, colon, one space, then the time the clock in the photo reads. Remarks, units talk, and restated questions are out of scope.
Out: 5:59
